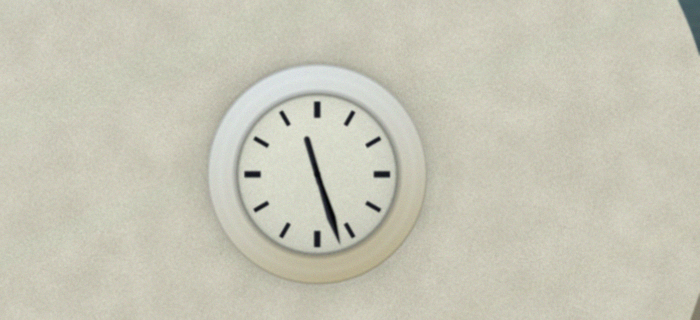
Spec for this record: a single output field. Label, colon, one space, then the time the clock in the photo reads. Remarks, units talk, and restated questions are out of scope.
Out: 11:27
